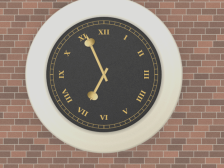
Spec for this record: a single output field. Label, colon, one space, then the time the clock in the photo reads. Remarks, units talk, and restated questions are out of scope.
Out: 6:56
